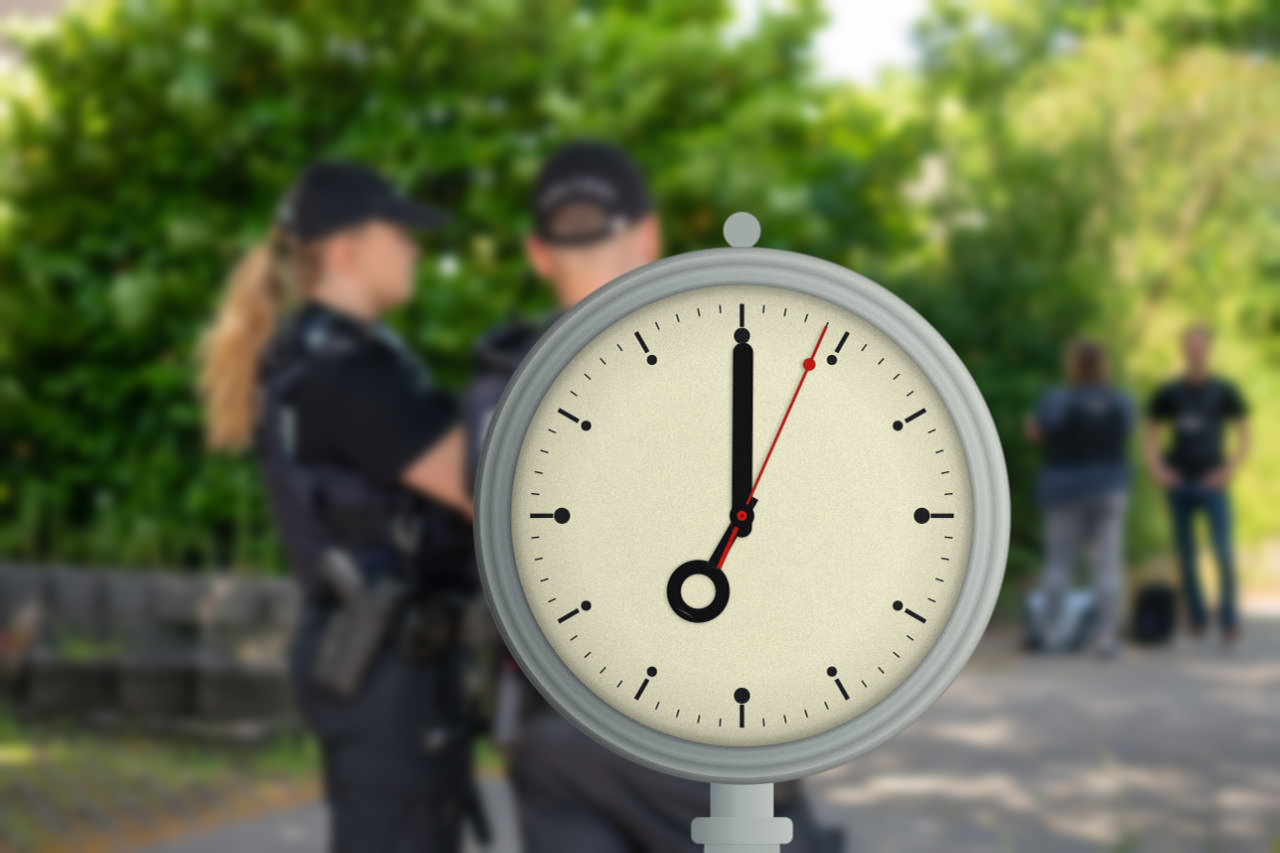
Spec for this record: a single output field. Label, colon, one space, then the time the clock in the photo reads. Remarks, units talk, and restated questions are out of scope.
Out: 7:00:04
